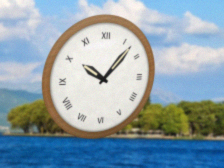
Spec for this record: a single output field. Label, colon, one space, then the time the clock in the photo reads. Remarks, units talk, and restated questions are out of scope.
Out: 10:07
